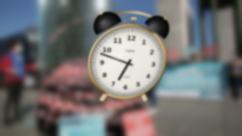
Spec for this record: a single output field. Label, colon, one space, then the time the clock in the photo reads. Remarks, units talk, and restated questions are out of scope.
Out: 6:48
